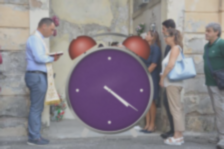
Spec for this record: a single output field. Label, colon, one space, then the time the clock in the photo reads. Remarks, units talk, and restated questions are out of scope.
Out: 4:21
